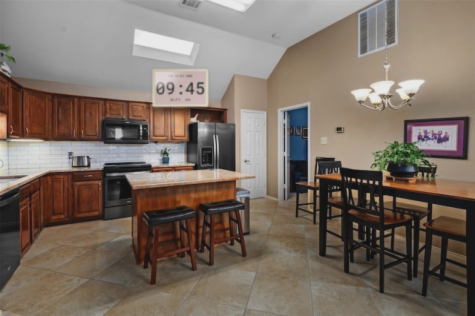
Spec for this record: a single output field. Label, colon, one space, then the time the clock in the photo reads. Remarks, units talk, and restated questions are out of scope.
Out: 9:45
